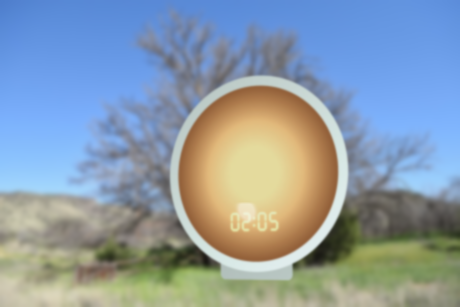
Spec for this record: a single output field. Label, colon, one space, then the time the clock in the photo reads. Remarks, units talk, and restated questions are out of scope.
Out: 2:05
